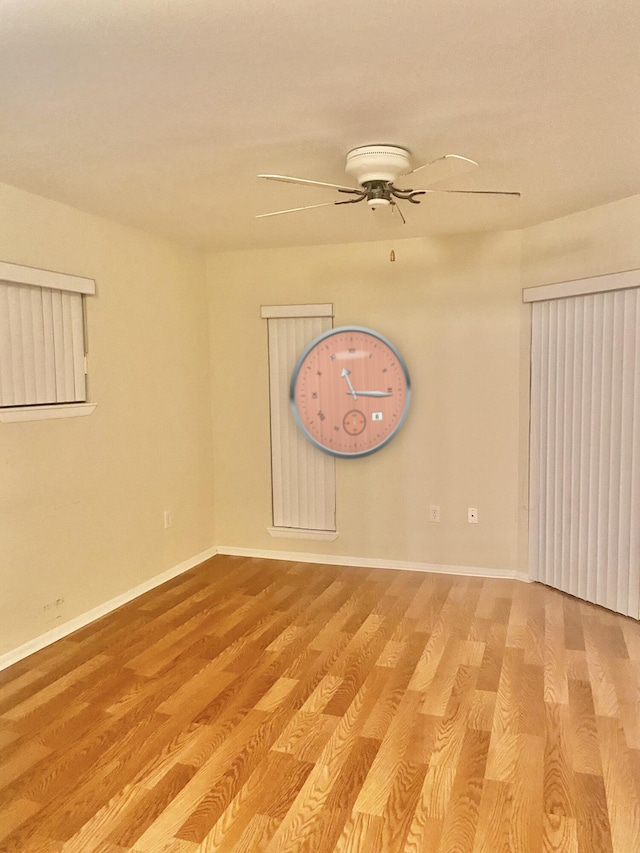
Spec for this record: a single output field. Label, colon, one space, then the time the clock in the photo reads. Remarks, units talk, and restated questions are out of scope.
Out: 11:16
